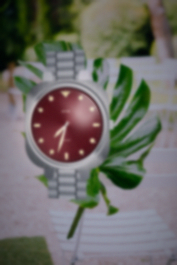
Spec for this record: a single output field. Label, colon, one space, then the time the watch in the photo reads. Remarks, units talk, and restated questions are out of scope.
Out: 7:33
